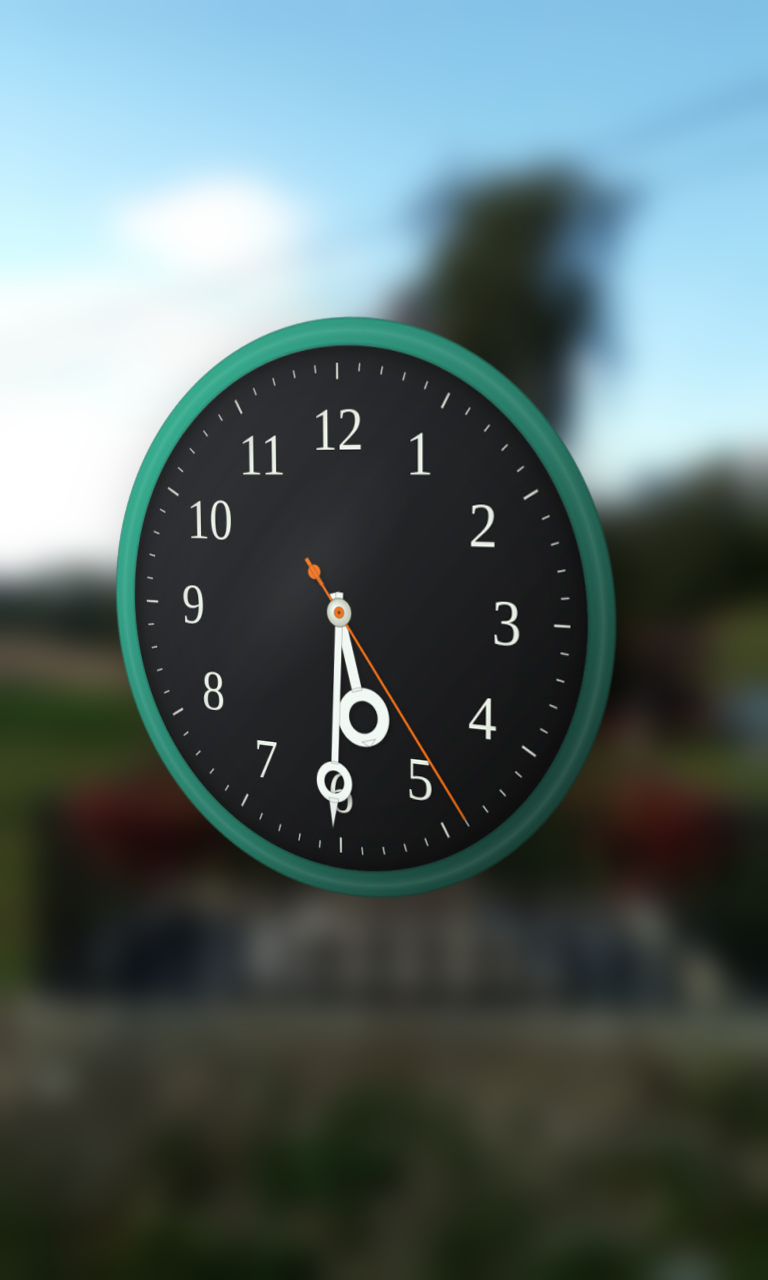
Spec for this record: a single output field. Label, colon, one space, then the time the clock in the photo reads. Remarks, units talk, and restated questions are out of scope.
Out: 5:30:24
